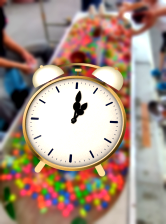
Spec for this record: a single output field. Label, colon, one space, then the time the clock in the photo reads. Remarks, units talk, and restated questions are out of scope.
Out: 1:01
